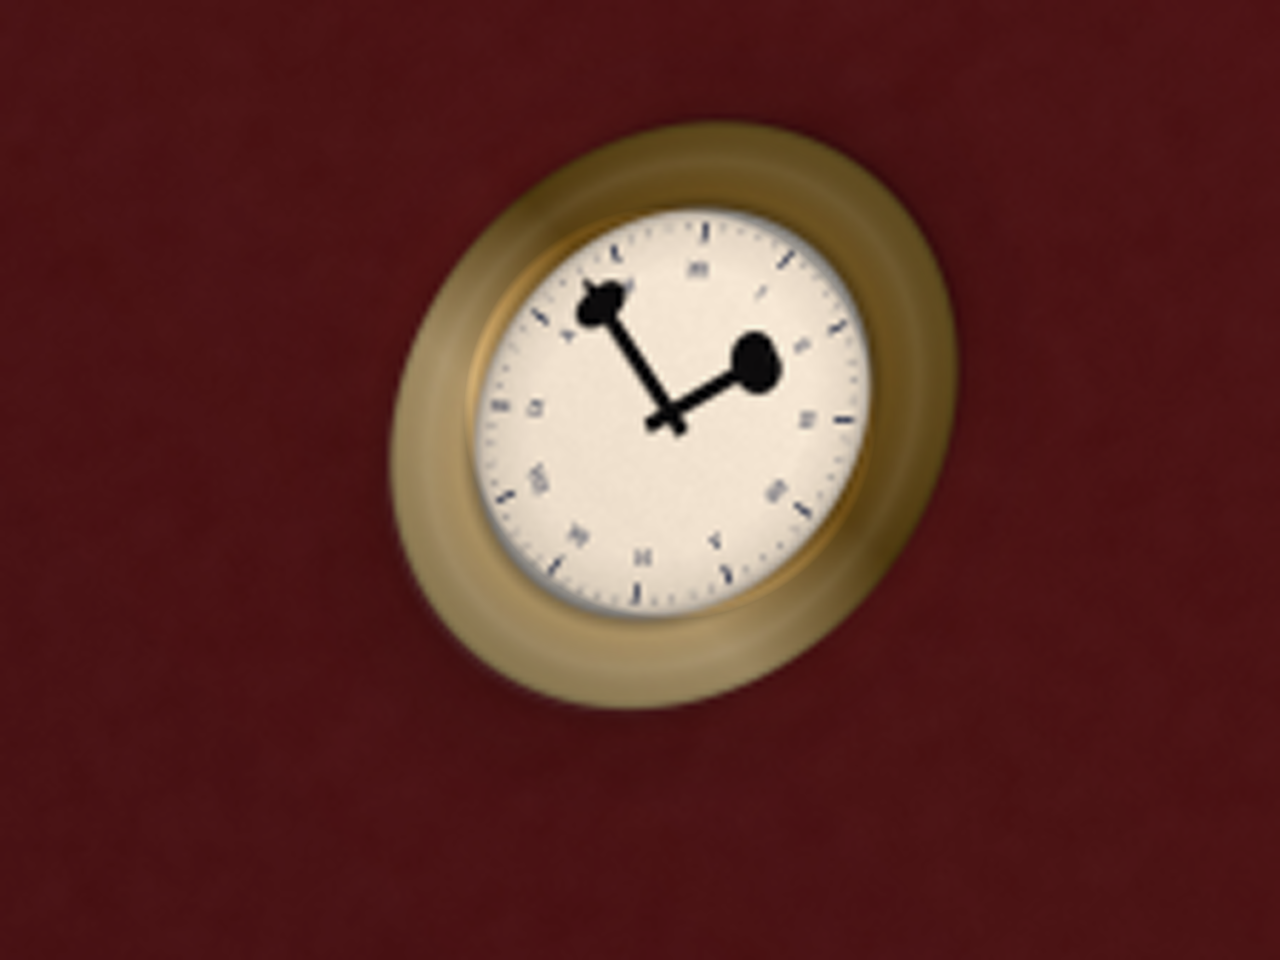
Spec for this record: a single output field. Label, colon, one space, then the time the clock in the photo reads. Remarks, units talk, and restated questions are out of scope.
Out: 1:53
